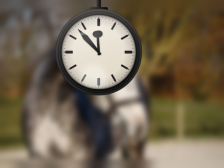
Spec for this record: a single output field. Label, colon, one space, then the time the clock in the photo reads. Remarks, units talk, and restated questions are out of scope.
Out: 11:53
